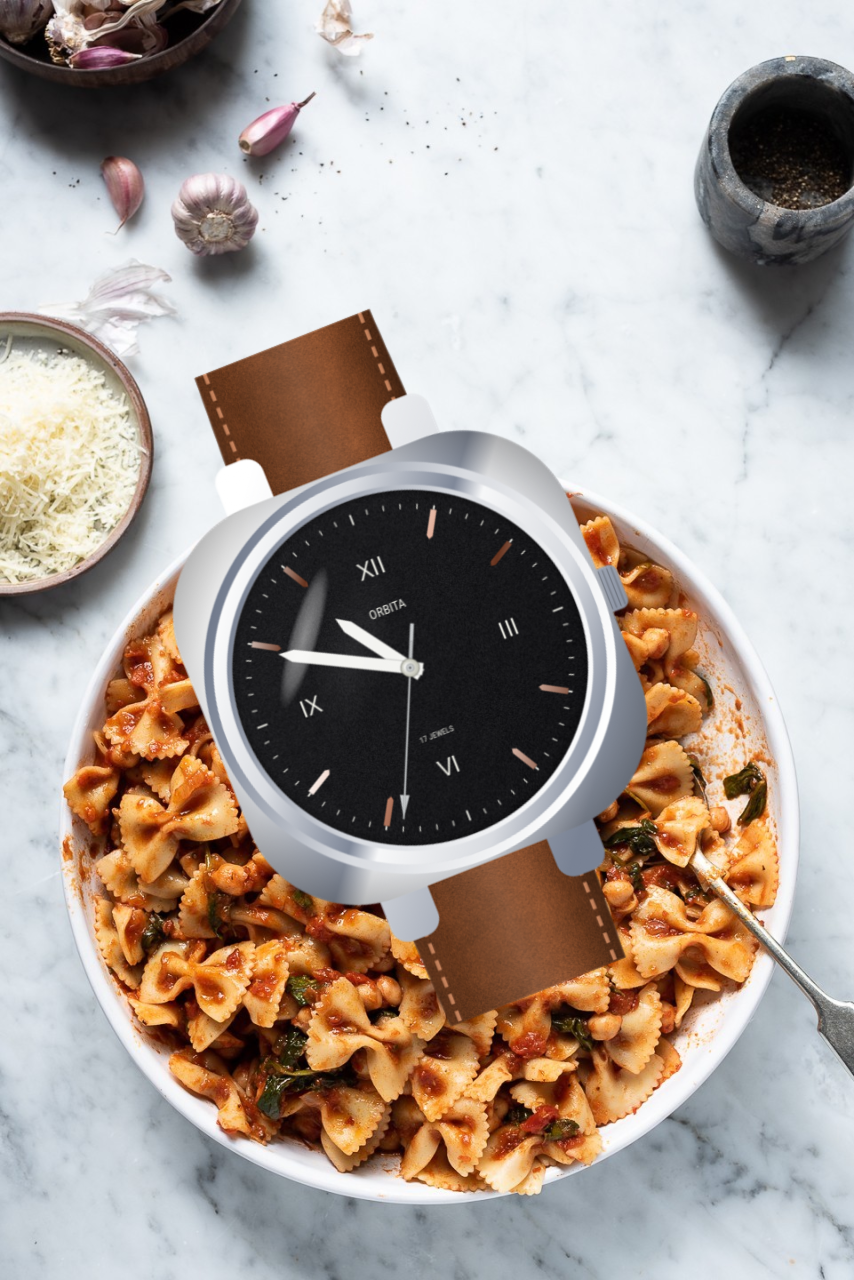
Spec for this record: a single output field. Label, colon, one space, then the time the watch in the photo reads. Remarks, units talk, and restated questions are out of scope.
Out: 10:49:34
